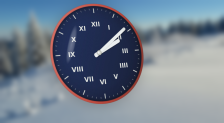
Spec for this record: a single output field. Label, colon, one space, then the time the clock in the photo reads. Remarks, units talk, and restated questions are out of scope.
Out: 2:09
